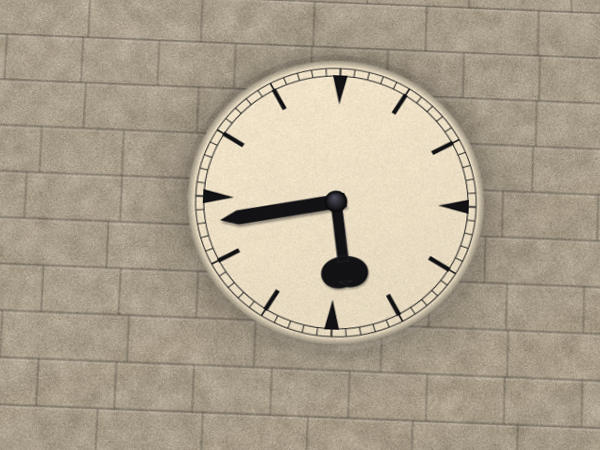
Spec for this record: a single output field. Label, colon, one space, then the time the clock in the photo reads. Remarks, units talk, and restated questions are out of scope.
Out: 5:43
